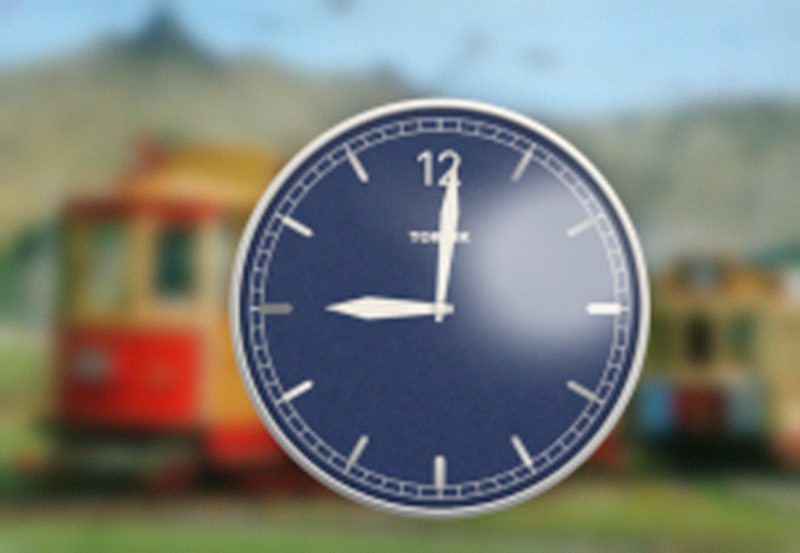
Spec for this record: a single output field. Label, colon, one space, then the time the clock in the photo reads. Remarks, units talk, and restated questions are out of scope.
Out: 9:01
